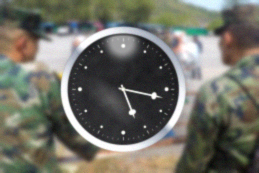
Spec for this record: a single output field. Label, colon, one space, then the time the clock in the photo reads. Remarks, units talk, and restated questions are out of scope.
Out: 5:17
